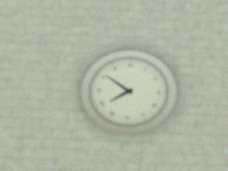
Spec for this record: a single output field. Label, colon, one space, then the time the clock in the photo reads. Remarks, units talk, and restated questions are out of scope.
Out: 7:51
